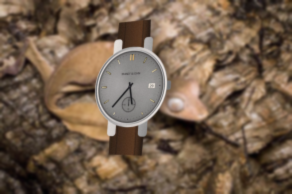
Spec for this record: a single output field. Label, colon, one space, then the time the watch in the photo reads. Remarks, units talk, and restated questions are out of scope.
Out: 5:37
